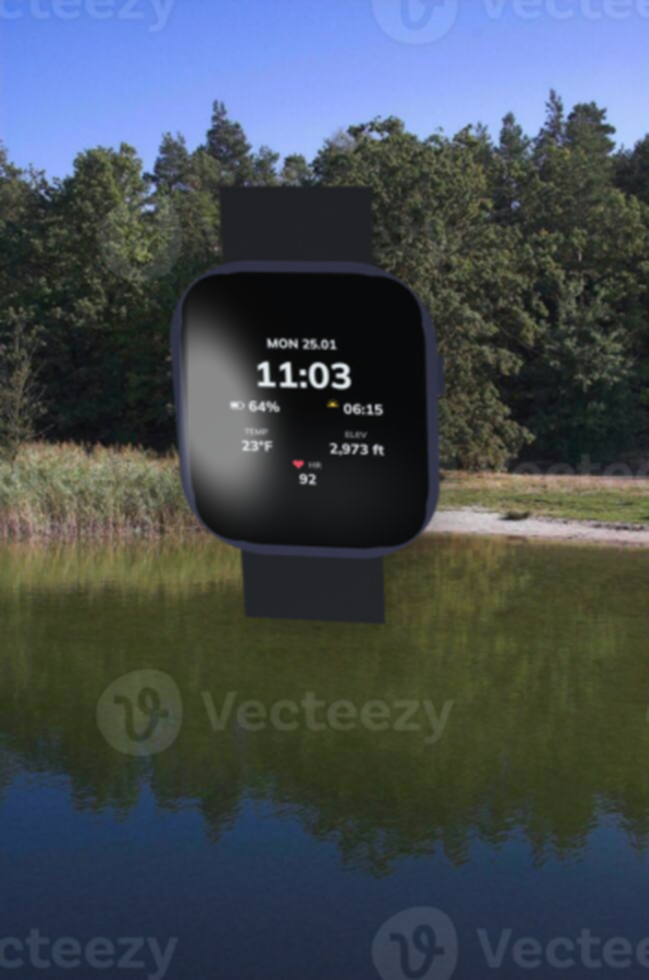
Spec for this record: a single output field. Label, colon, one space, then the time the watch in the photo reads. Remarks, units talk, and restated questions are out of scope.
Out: 11:03
